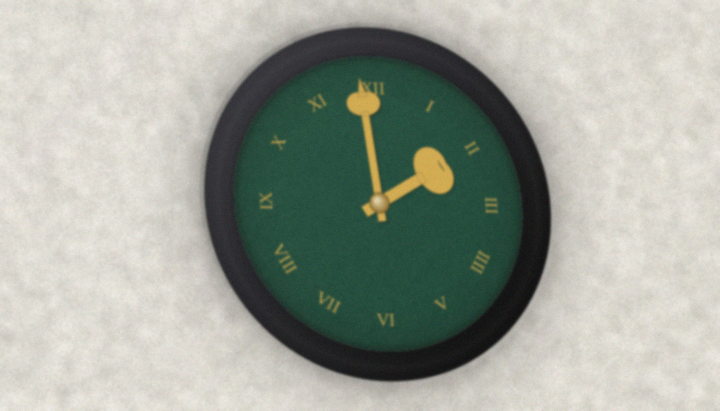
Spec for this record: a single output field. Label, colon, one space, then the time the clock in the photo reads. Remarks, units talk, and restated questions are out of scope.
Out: 1:59
